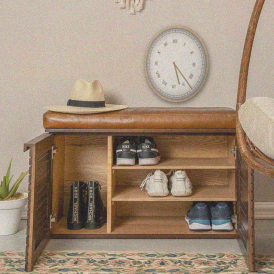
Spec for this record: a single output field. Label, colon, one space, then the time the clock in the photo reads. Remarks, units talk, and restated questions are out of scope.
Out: 5:23
